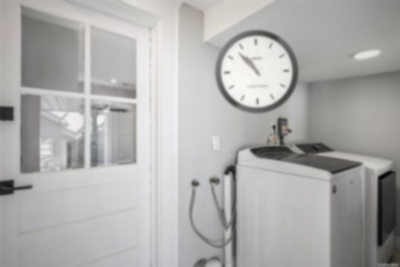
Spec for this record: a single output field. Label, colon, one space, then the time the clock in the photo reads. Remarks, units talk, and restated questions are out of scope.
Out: 10:53
